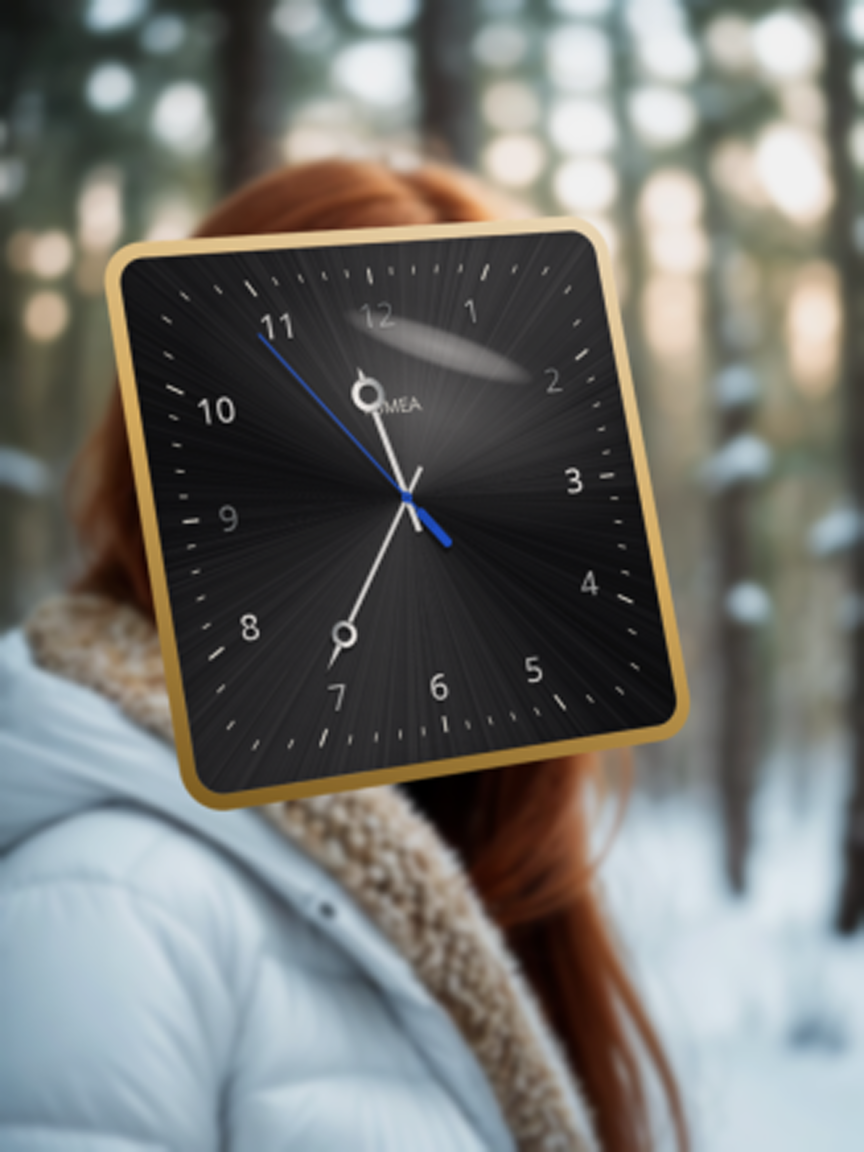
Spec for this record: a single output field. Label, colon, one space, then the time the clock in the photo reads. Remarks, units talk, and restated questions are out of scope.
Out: 11:35:54
